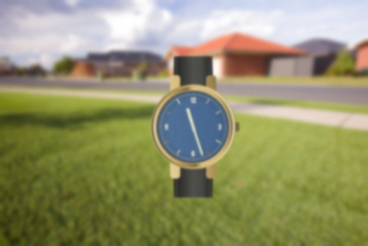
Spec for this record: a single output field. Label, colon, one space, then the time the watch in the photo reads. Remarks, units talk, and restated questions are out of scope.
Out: 11:27
